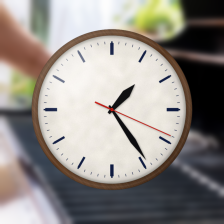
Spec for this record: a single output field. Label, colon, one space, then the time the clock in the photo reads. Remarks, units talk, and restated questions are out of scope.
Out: 1:24:19
